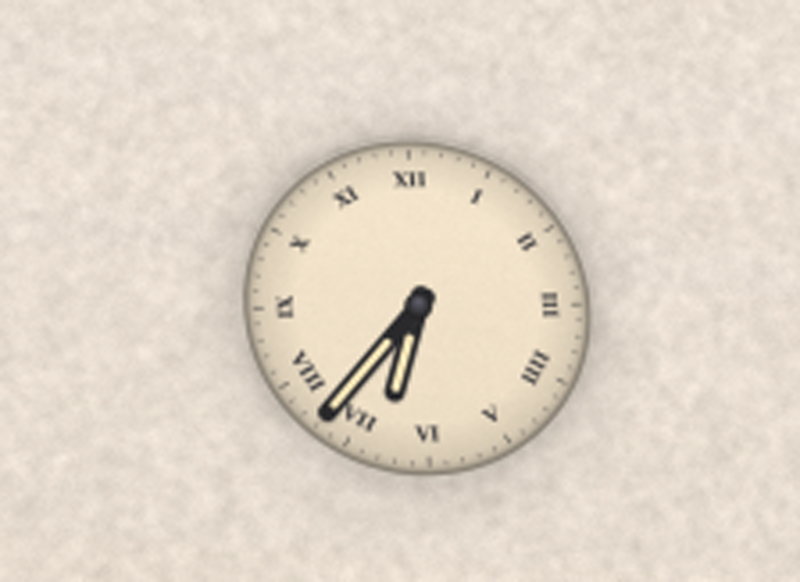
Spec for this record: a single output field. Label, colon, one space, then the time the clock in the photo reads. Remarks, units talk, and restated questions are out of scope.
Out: 6:37
